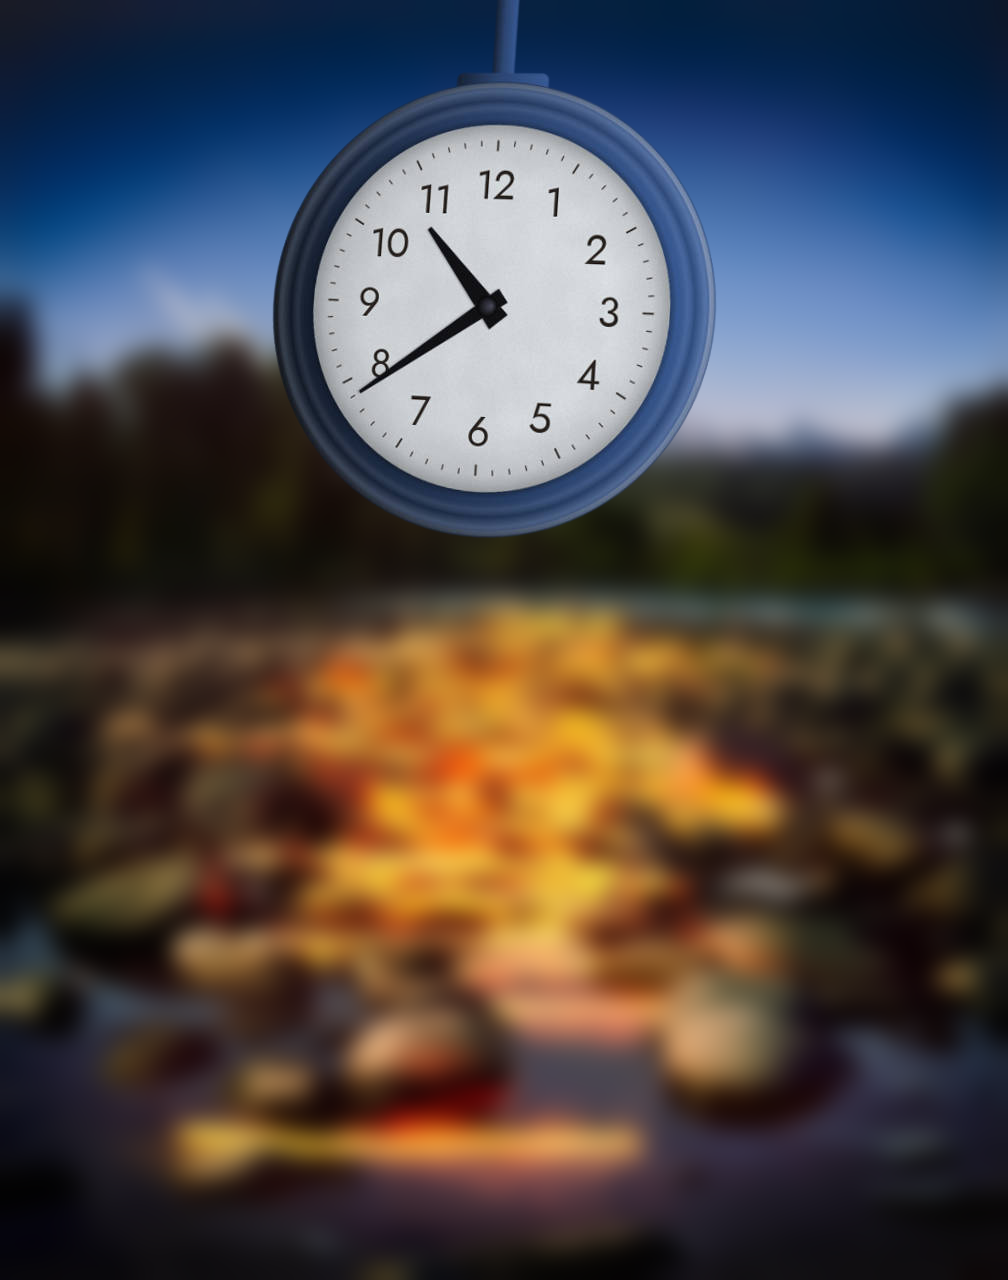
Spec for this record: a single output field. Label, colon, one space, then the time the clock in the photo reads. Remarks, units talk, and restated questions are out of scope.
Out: 10:39
